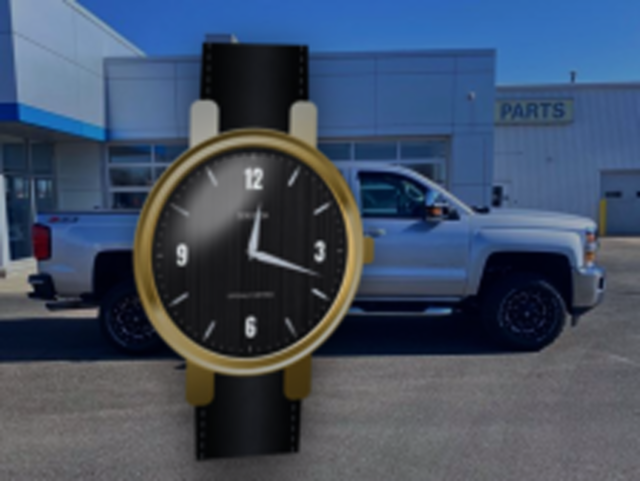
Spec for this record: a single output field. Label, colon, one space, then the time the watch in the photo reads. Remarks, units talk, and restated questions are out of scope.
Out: 12:18
